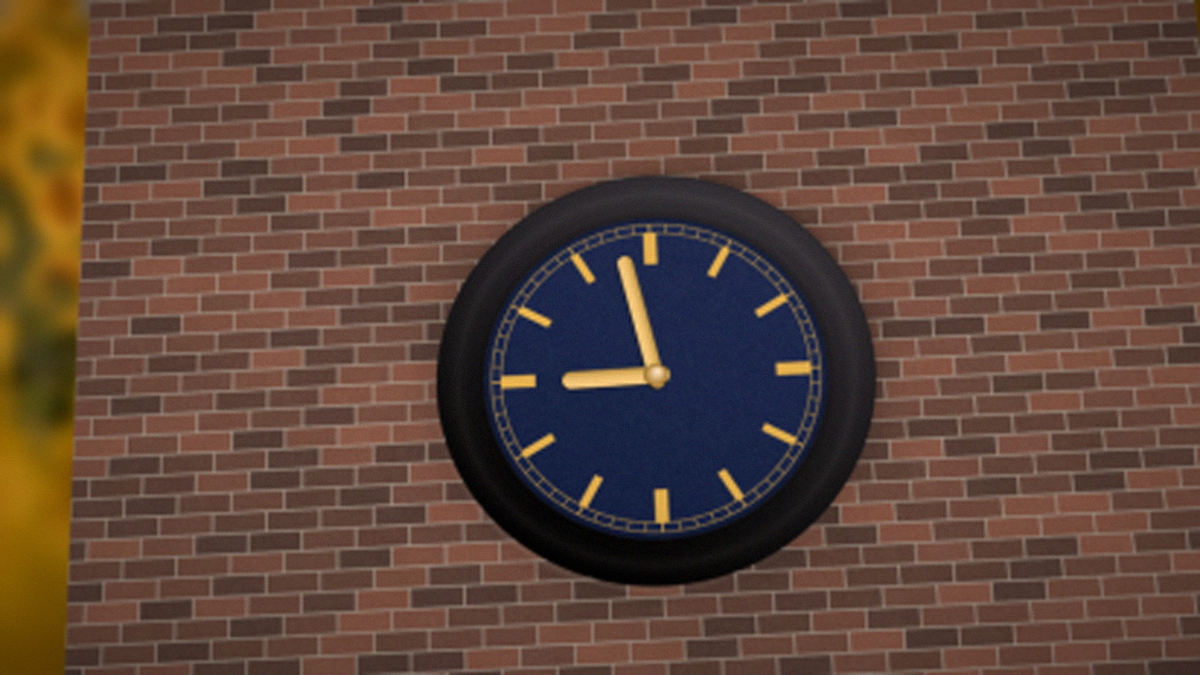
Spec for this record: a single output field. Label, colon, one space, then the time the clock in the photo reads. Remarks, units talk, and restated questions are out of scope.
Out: 8:58
